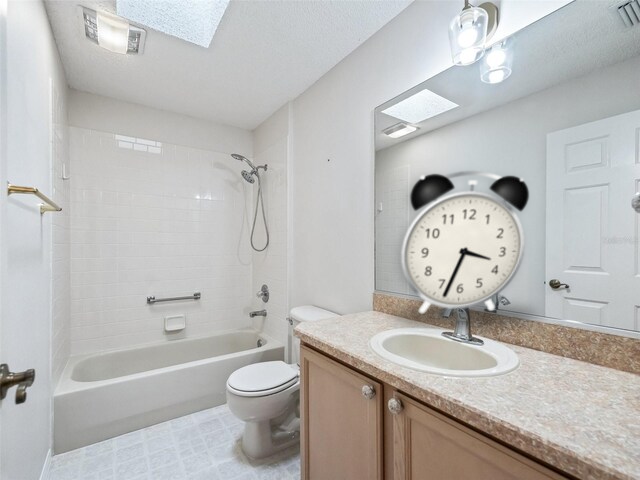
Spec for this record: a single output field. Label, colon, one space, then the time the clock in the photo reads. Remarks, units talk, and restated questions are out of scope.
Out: 3:33
